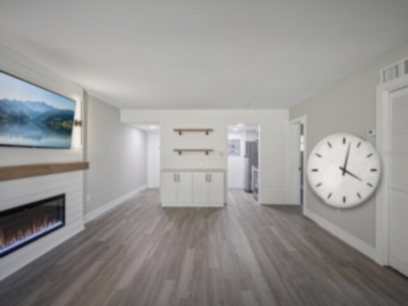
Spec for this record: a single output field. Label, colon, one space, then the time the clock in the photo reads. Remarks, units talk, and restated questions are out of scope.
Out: 4:02
